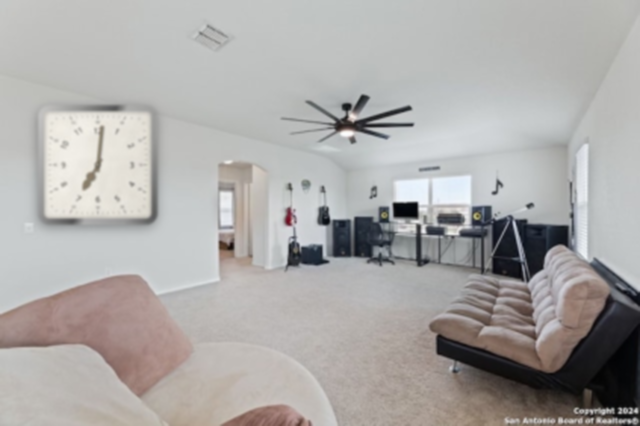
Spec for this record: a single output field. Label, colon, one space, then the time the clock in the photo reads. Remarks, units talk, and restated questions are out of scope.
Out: 7:01
